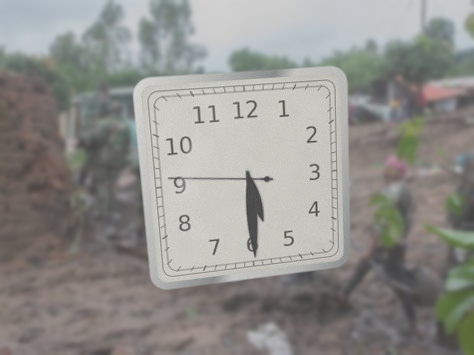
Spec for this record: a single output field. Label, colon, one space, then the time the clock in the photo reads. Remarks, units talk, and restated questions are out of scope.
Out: 5:29:46
